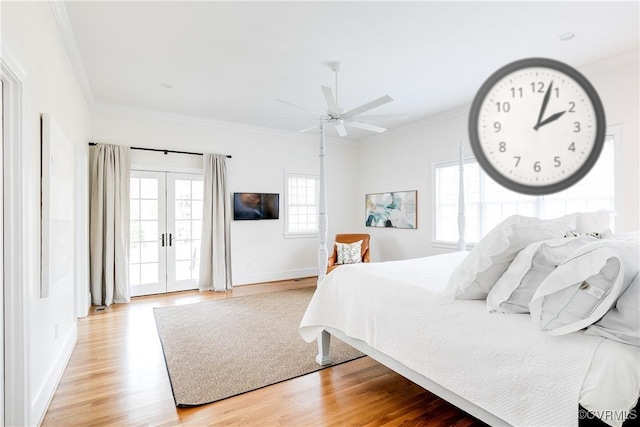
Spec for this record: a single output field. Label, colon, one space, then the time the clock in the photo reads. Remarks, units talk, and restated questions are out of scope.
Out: 2:03
